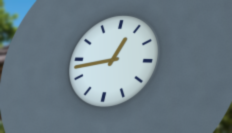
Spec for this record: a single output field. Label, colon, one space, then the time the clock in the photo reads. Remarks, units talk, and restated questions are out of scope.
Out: 12:43
